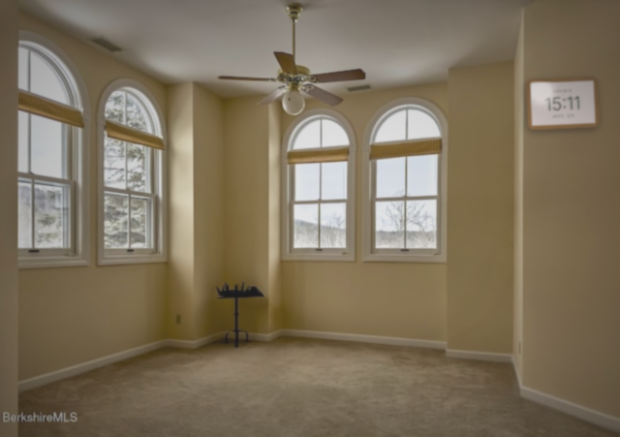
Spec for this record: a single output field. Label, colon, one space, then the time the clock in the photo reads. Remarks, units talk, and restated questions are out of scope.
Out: 15:11
